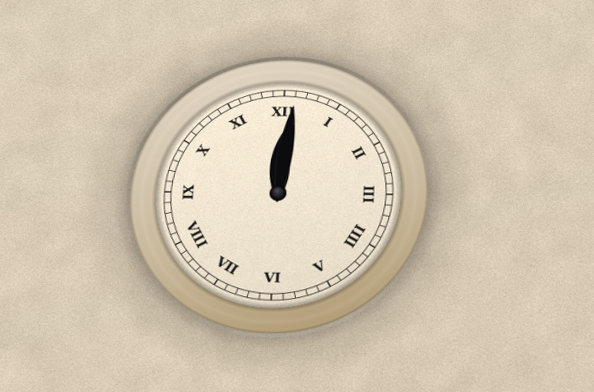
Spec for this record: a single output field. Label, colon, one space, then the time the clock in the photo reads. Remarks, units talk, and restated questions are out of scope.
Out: 12:01
